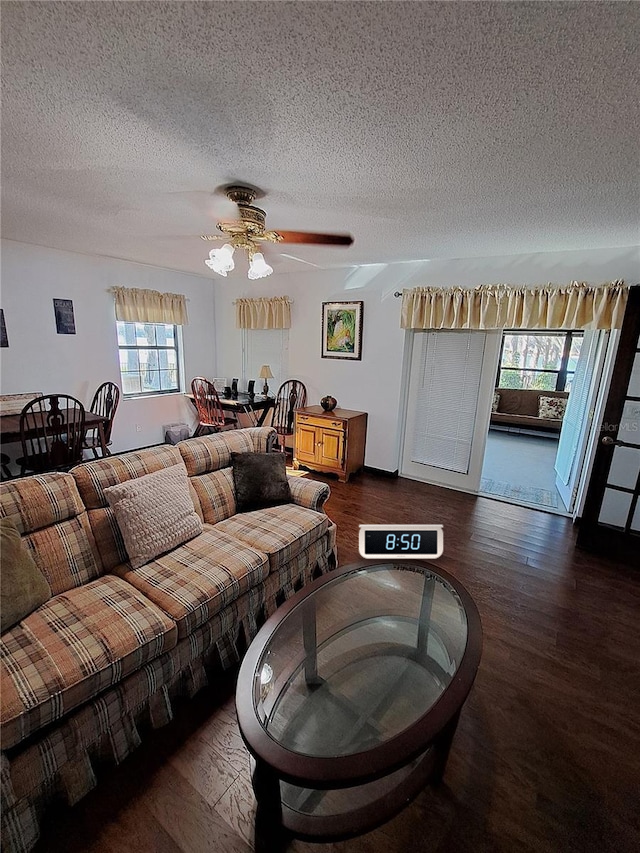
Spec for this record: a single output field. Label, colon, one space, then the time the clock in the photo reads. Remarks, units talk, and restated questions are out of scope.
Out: 8:50
